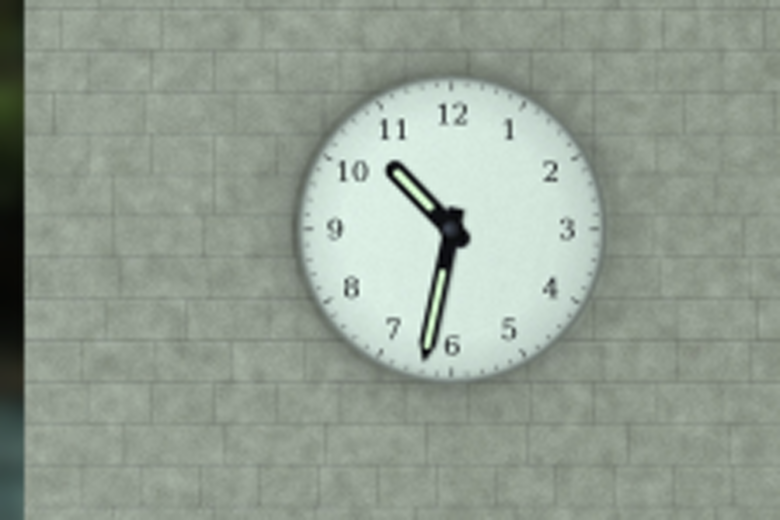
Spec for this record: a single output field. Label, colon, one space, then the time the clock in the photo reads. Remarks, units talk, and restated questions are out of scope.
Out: 10:32
